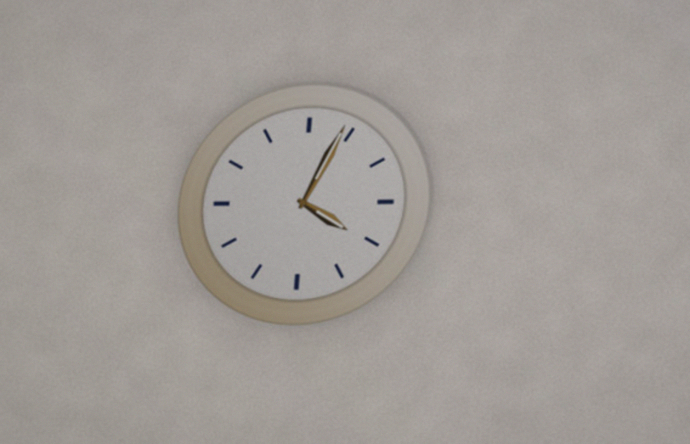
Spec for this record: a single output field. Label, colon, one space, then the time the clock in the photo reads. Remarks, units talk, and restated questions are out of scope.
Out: 4:04
